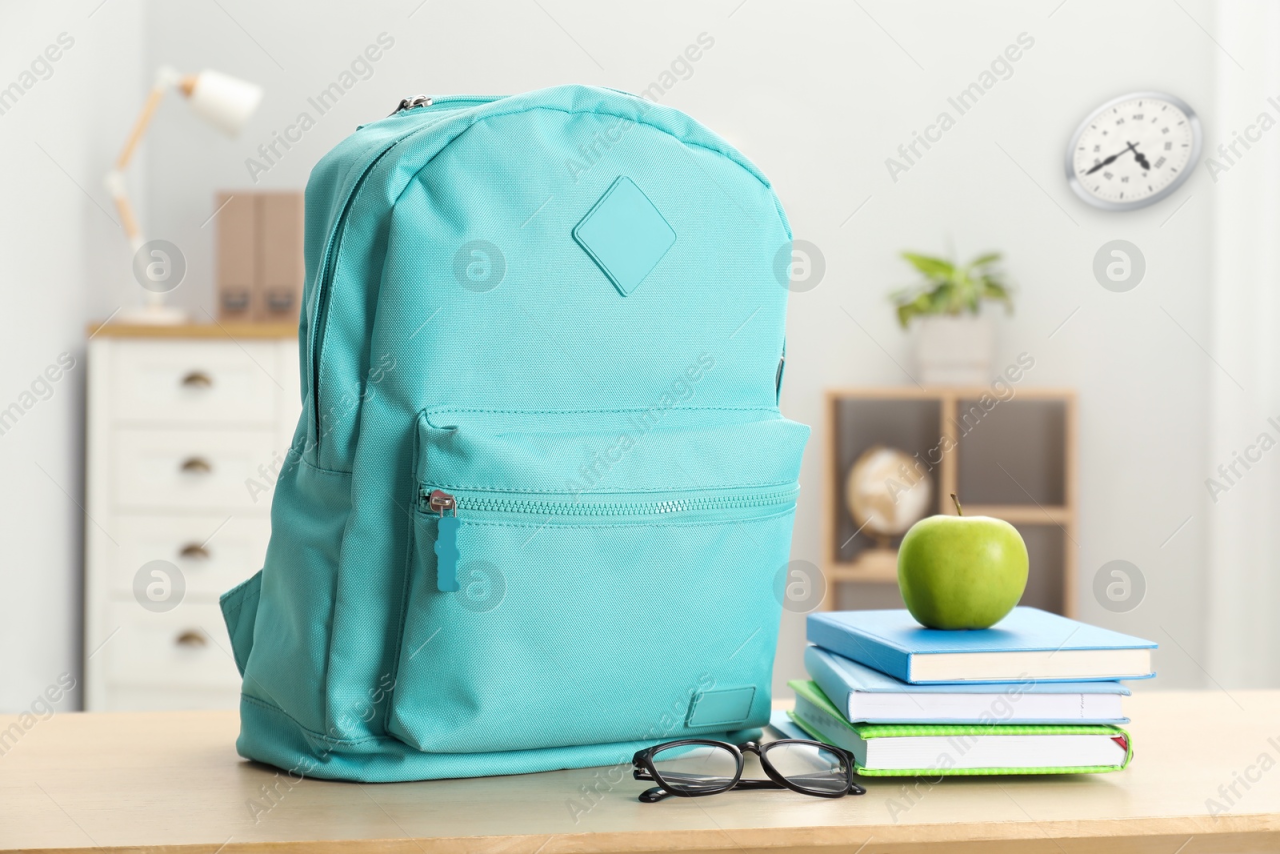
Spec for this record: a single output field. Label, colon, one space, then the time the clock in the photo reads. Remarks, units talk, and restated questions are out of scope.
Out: 4:39
